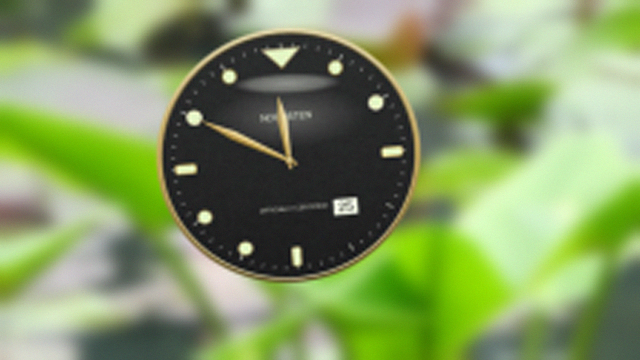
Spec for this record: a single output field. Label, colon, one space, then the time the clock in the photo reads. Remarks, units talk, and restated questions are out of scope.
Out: 11:50
